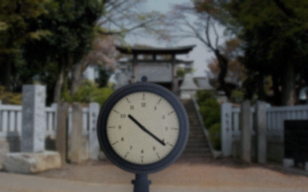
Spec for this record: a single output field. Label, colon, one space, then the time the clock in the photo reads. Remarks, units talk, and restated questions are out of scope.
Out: 10:21
